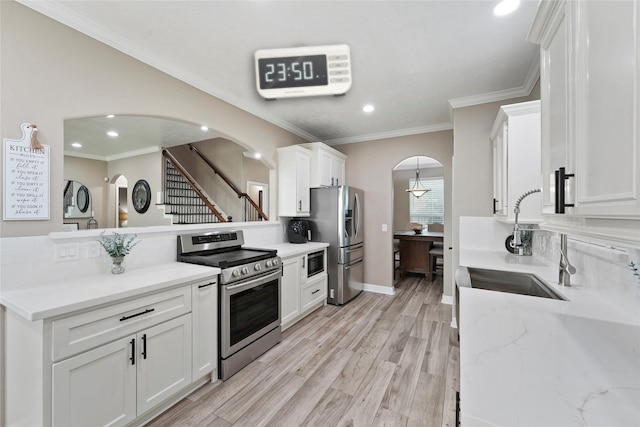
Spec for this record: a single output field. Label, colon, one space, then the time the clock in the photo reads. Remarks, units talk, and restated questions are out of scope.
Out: 23:50
